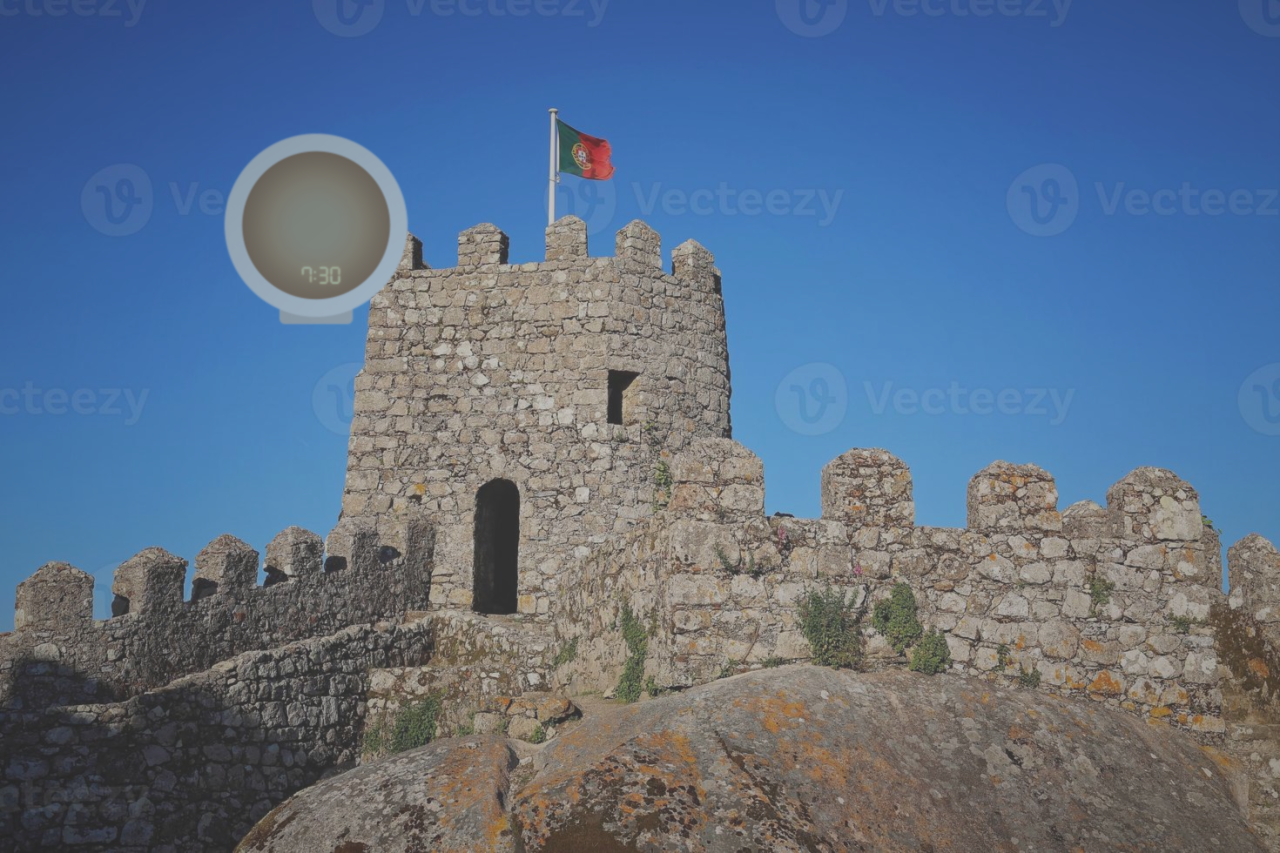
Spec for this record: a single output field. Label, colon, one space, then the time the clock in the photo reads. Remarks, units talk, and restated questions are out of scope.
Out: 7:30
